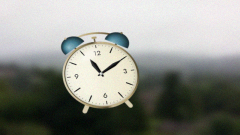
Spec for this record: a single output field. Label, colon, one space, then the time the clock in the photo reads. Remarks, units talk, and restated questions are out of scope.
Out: 11:10
